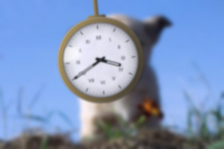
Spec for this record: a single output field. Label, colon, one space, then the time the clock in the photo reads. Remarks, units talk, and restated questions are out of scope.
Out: 3:40
